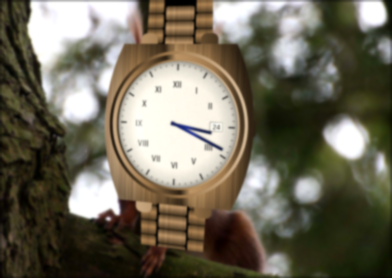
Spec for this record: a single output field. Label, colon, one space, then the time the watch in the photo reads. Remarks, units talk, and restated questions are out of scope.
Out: 3:19
